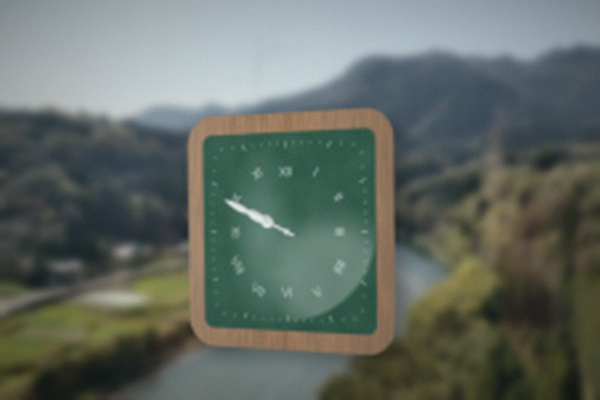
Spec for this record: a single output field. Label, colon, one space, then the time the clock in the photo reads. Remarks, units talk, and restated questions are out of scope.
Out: 9:49
